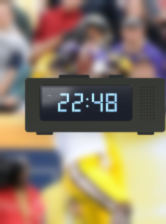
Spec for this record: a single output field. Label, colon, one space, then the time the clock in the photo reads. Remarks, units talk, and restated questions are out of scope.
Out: 22:48
